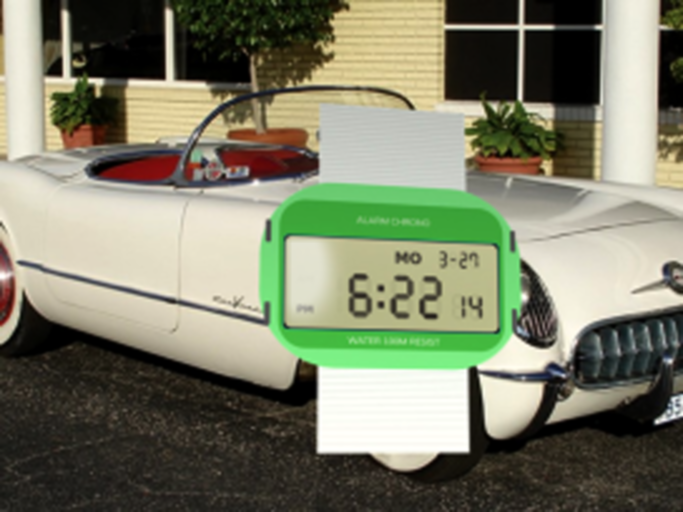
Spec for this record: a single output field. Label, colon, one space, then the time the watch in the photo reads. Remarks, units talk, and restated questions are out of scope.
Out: 6:22:14
